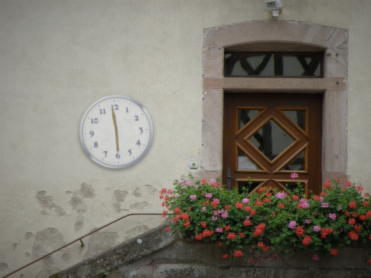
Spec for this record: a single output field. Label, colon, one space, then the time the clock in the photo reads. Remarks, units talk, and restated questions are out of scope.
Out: 5:59
